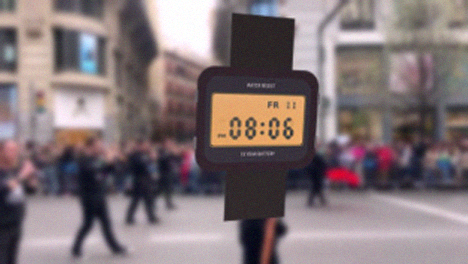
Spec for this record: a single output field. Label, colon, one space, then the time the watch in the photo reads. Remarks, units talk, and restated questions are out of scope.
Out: 8:06
